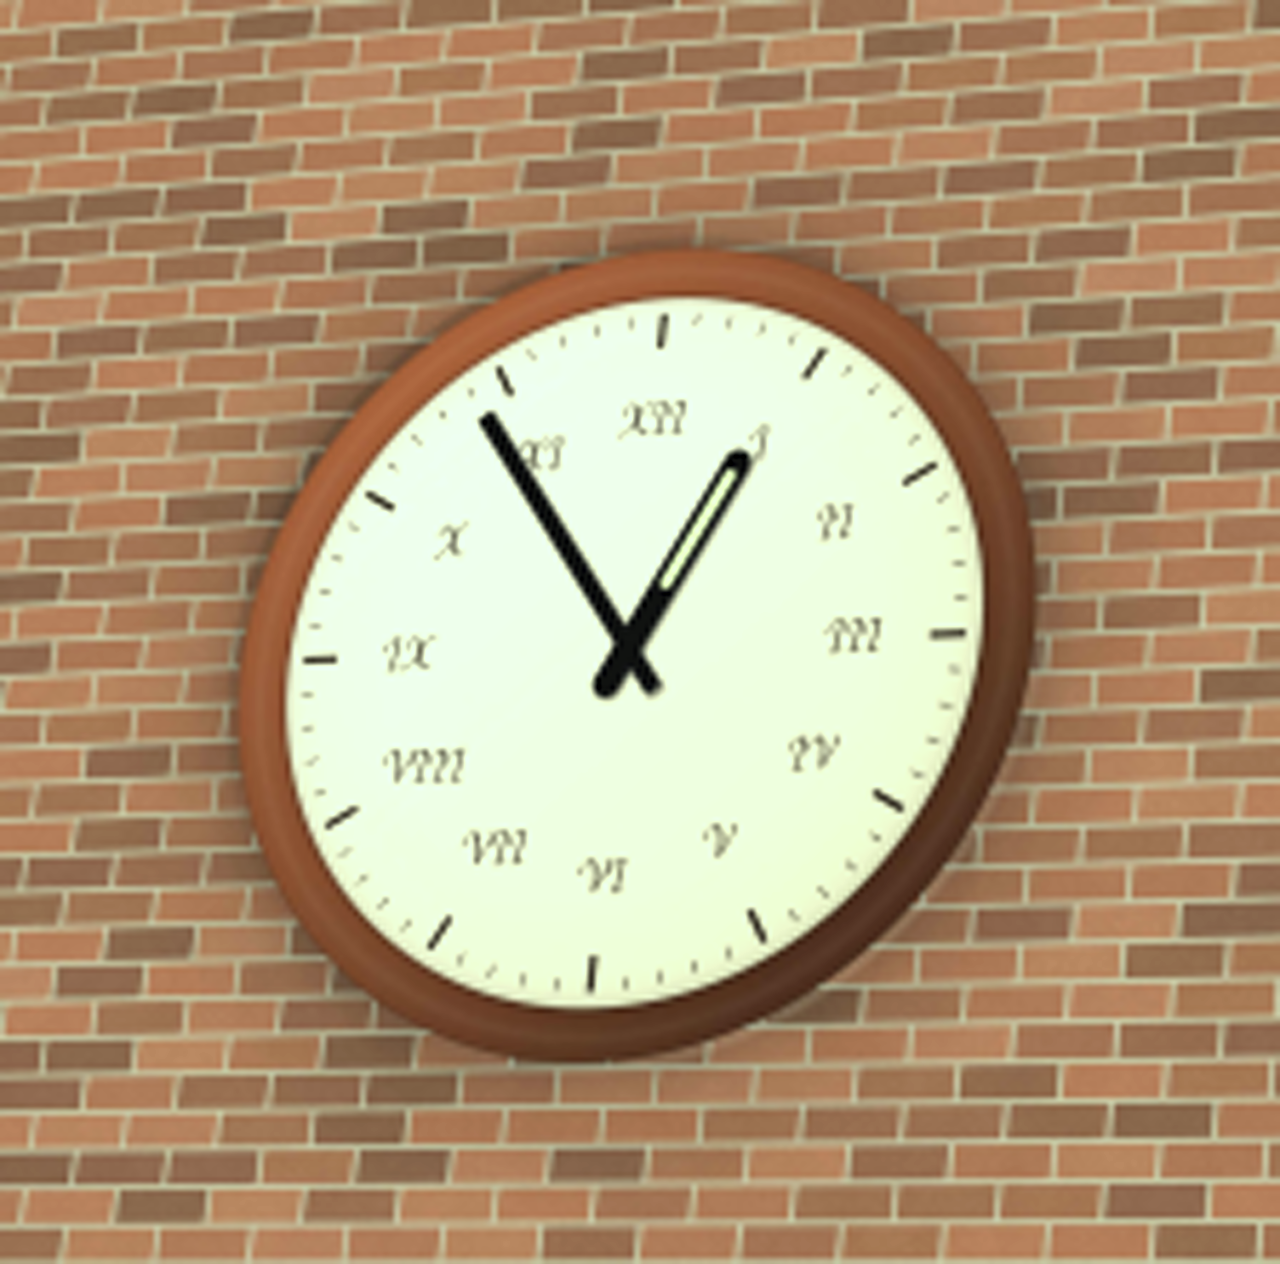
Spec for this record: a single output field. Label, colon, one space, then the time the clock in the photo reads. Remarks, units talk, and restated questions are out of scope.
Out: 12:54
